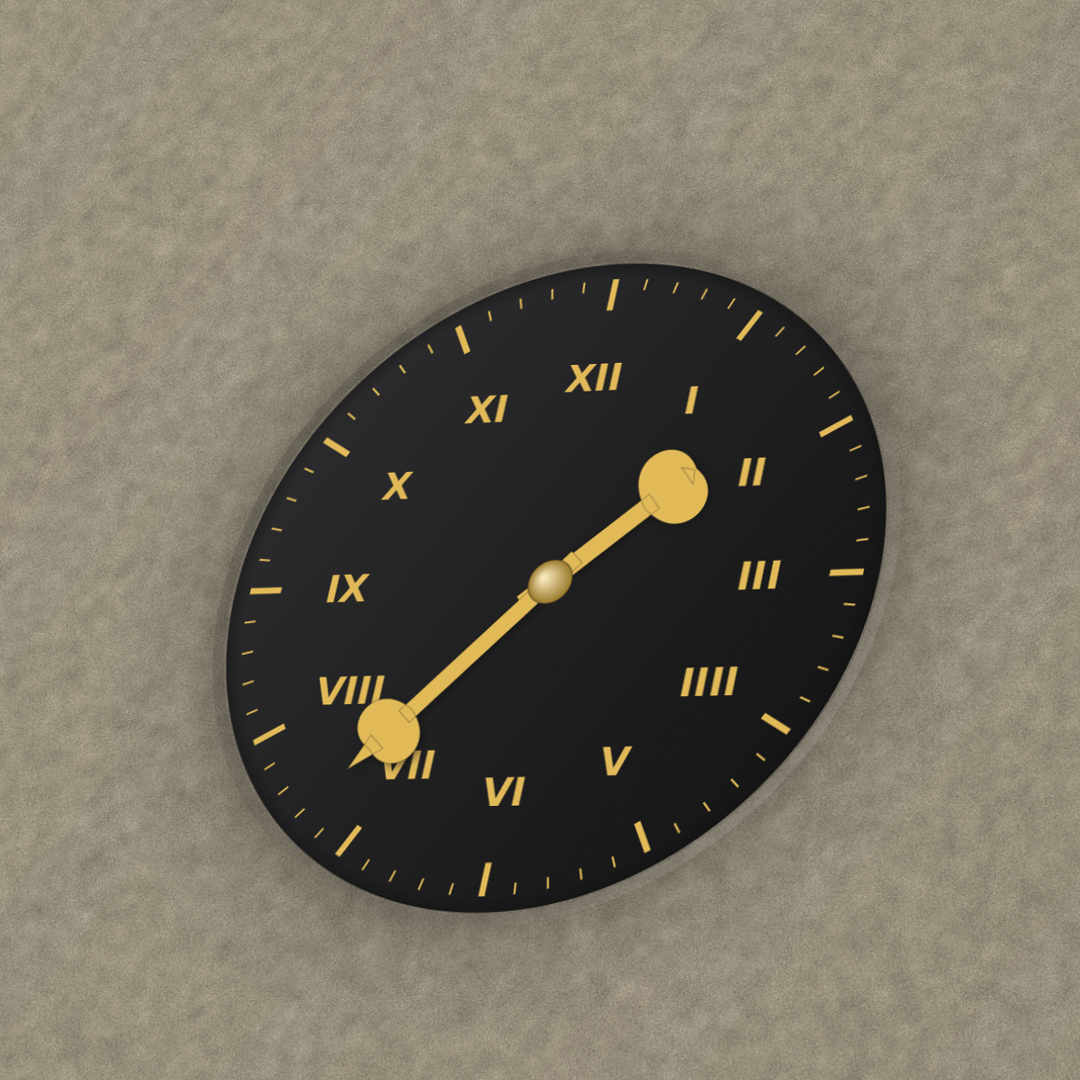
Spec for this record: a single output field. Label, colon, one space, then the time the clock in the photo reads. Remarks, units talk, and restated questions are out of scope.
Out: 1:37
